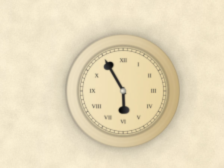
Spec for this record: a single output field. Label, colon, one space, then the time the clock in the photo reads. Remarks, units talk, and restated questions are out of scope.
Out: 5:55
